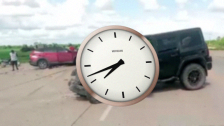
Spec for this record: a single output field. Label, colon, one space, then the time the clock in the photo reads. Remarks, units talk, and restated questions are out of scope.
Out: 7:42
